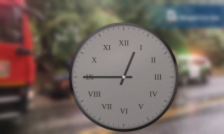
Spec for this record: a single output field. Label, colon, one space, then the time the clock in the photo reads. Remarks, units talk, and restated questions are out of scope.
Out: 12:45
